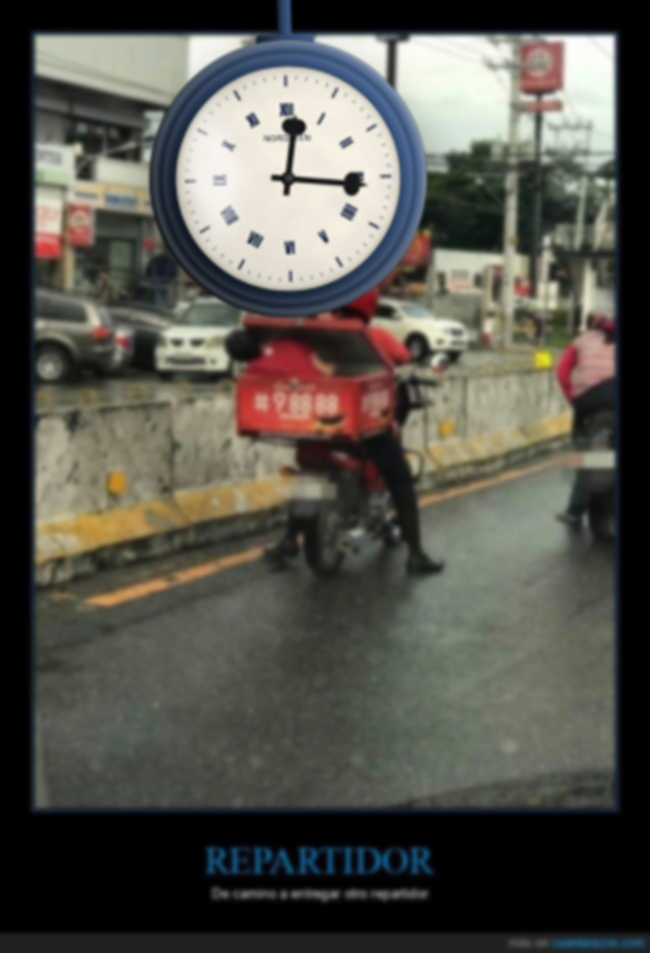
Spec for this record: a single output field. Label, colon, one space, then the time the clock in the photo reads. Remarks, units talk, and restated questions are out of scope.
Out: 12:16
